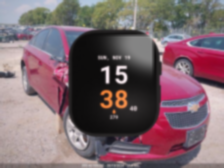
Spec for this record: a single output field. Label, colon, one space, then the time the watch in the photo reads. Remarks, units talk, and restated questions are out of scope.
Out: 15:38
